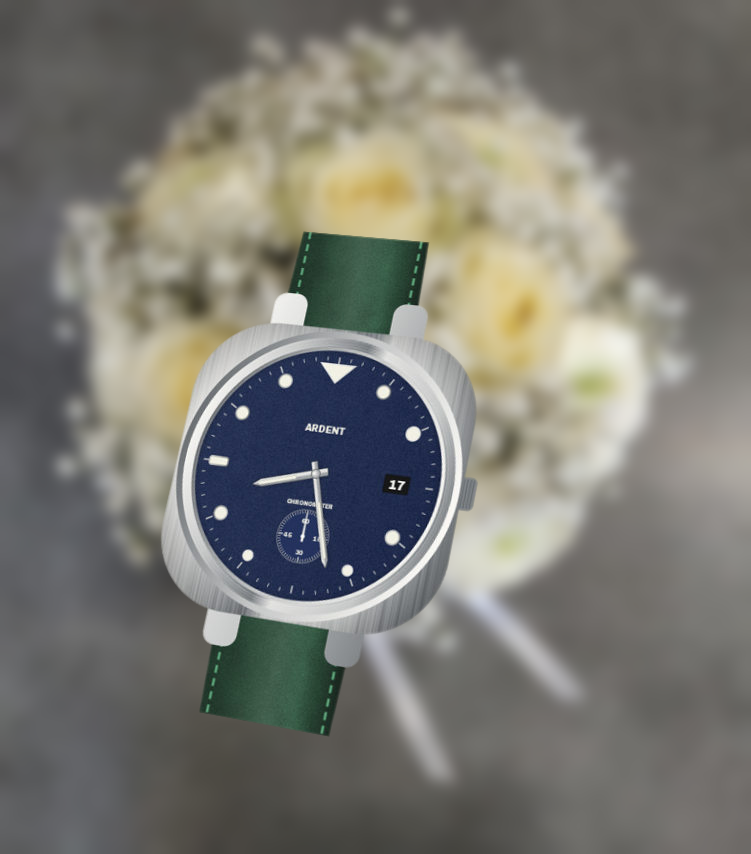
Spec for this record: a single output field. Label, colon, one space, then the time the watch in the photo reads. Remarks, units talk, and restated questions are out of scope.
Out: 8:27
